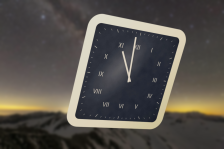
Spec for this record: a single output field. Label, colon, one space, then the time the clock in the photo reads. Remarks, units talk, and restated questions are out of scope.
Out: 10:59
